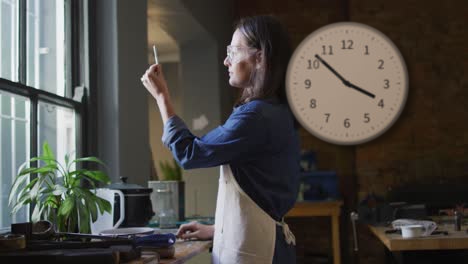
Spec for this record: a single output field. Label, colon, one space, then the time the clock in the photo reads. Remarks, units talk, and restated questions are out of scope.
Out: 3:52
